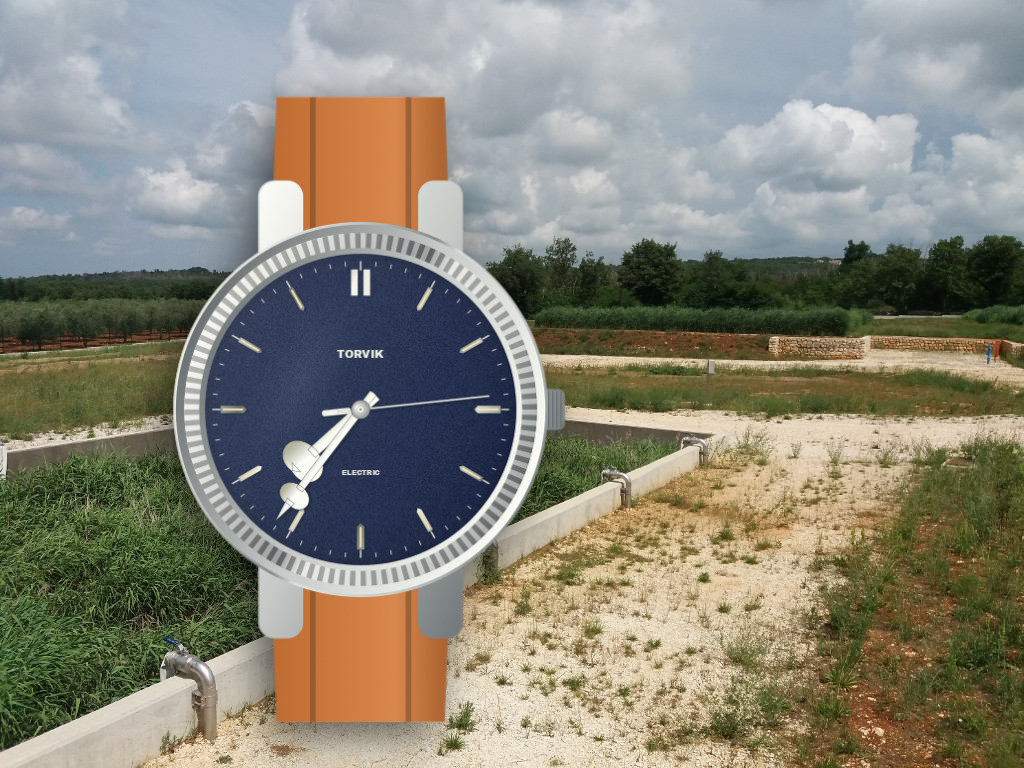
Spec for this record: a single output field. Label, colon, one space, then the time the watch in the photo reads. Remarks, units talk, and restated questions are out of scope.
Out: 7:36:14
